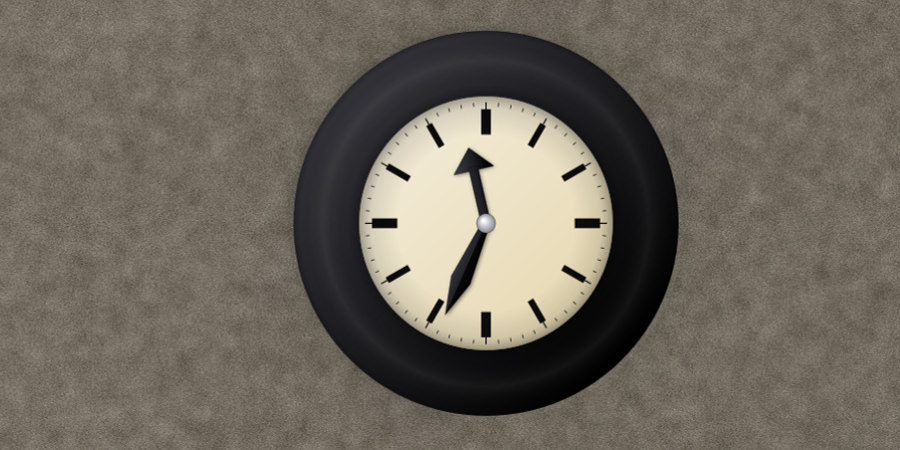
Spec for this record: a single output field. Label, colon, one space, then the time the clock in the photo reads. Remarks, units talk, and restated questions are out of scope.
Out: 11:34
